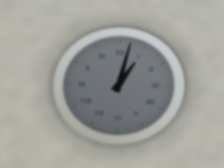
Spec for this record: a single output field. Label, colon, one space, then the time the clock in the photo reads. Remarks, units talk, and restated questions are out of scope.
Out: 1:02
